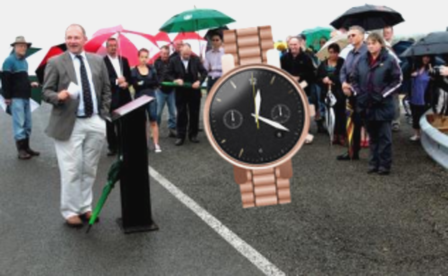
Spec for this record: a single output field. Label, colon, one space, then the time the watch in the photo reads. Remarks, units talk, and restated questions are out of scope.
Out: 12:20
